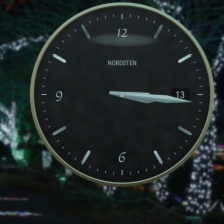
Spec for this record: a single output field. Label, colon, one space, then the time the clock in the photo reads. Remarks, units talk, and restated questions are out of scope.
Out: 3:16
